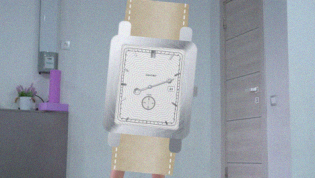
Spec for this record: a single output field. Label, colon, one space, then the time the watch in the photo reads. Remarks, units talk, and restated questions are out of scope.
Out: 8:11
